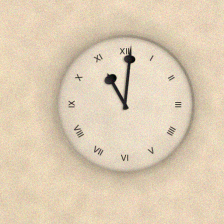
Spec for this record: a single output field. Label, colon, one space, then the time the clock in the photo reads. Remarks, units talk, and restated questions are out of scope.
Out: 11:01
